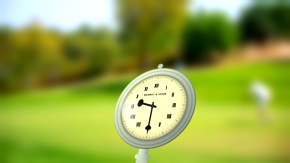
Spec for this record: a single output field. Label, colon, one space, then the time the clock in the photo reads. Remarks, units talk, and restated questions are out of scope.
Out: 9:30
